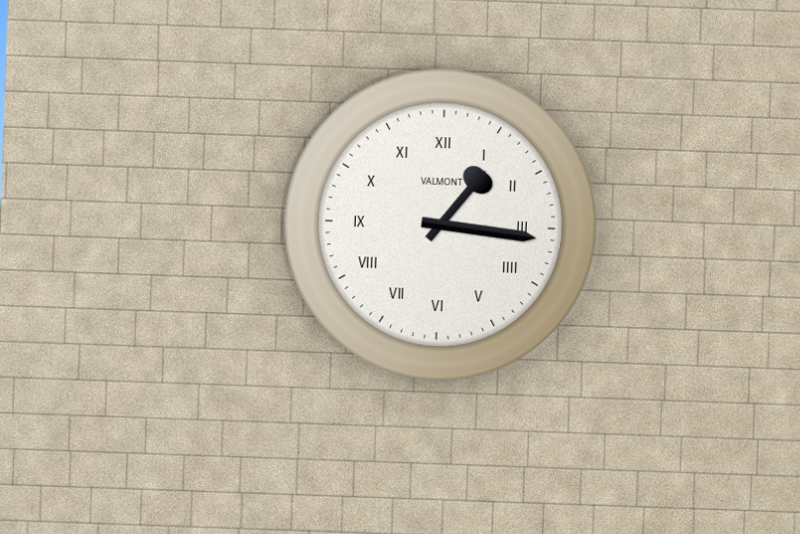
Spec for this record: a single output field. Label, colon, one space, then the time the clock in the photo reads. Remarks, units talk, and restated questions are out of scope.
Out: 1:16
